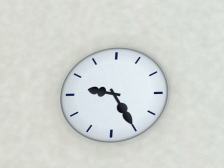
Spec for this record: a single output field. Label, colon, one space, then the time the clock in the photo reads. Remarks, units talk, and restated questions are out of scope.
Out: 9:25
